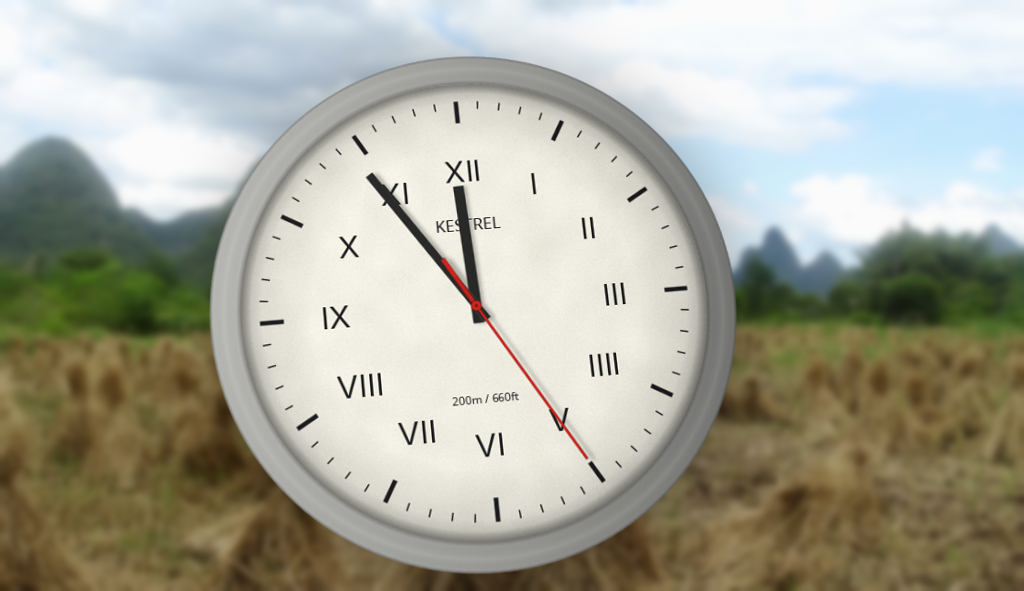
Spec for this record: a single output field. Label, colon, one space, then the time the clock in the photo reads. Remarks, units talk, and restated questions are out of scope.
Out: 11:54:25
